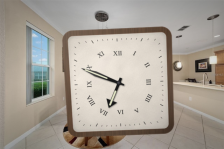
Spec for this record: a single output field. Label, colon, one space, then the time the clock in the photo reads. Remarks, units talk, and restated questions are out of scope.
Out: 6:49
